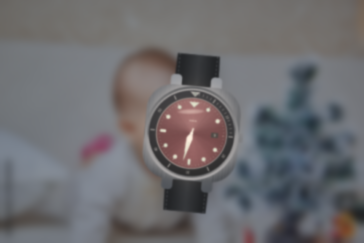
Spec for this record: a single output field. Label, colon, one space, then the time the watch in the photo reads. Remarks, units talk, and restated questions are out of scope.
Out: 6:32
